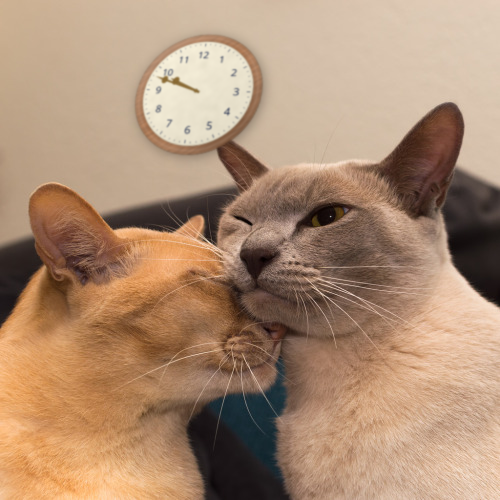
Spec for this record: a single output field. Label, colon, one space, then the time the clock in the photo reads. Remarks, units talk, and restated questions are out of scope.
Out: 9:48
